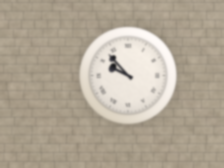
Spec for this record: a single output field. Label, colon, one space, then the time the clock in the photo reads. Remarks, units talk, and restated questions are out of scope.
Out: 9:53
